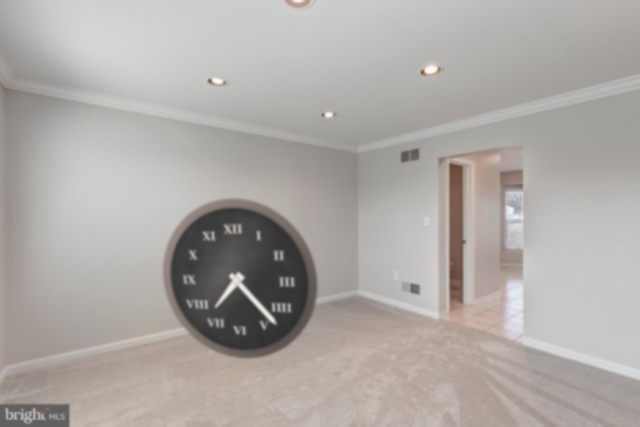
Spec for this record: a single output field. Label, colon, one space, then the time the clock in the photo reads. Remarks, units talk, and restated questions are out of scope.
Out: 7:23
